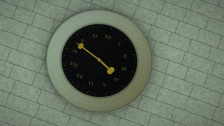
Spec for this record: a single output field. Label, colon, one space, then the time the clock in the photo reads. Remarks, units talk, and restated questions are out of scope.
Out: 3:48
